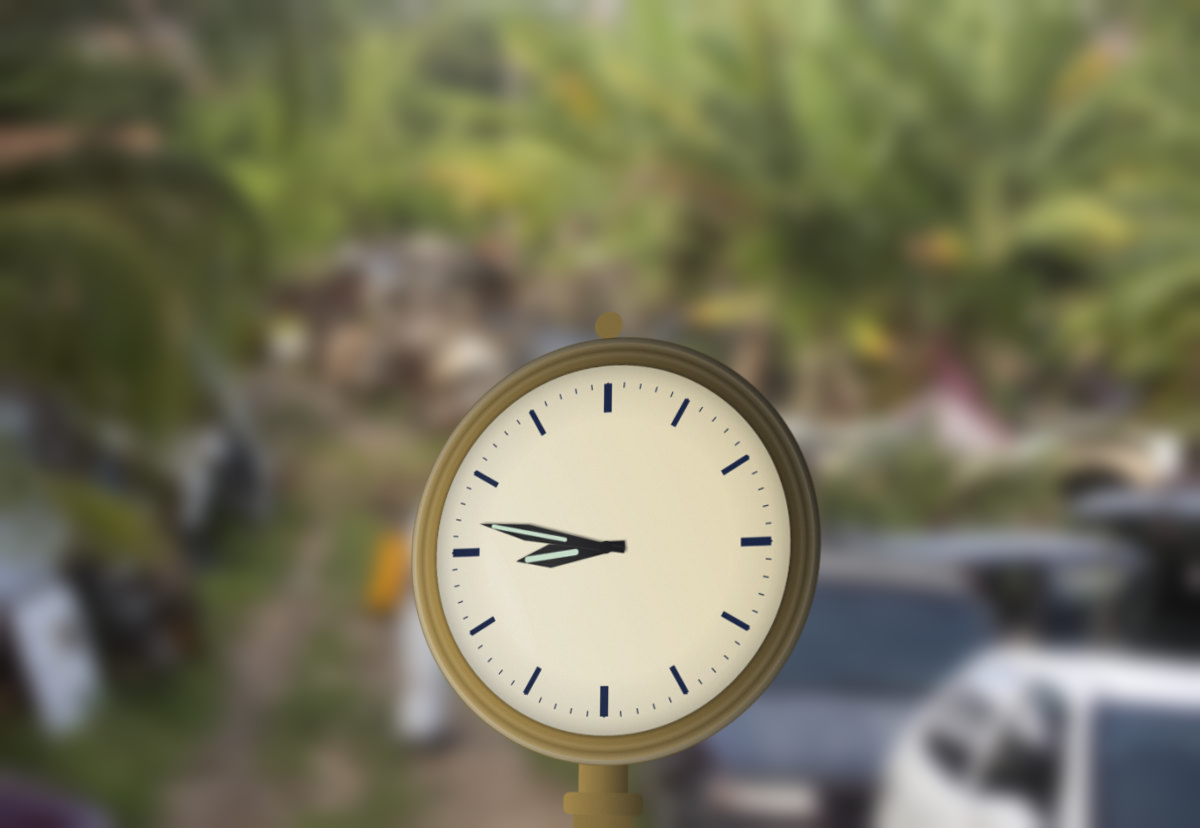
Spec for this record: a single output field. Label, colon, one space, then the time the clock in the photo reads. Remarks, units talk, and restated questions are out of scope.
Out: 8:47
